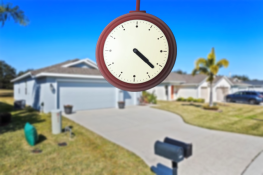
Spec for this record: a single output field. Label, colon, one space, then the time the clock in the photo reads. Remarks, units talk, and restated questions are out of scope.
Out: 4:22
